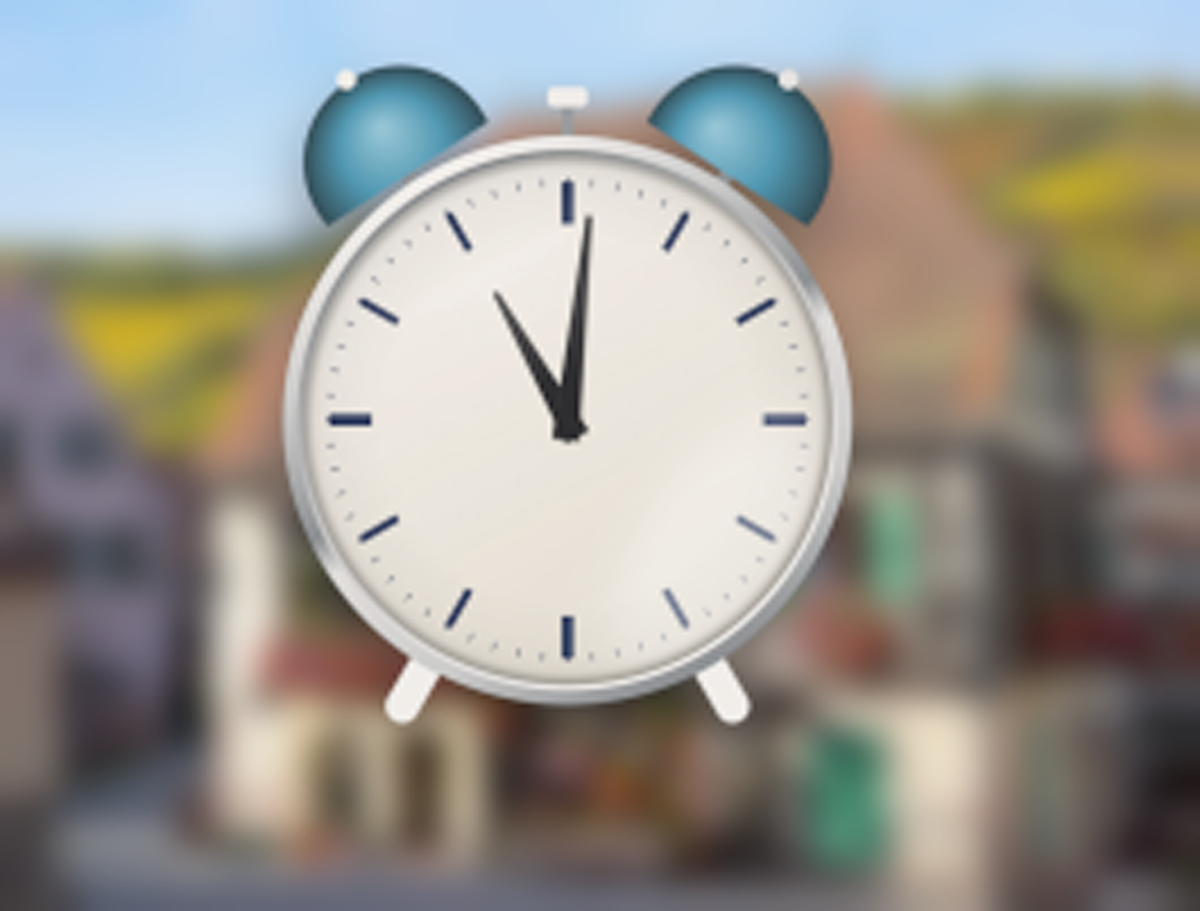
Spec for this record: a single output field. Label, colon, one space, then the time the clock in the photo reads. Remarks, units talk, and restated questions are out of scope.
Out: 11:01
